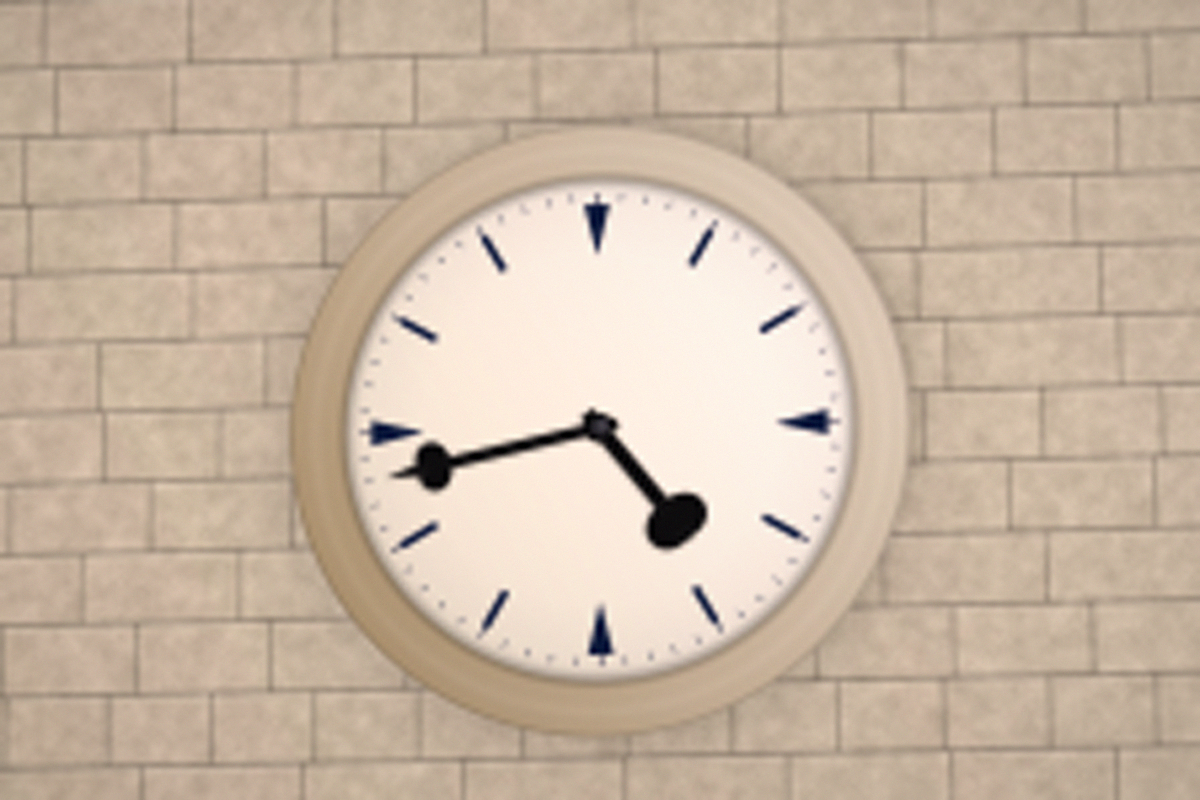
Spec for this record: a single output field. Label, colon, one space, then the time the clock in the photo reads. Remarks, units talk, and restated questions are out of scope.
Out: 4:43
